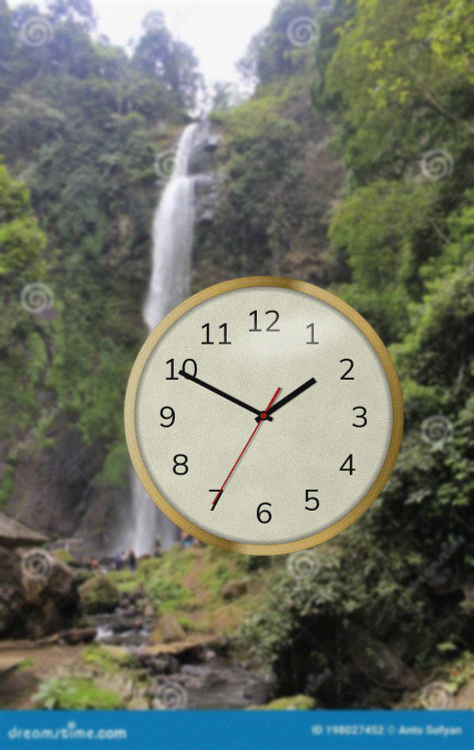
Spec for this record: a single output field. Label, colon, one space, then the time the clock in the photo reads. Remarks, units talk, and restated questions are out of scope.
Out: 1:49:35
